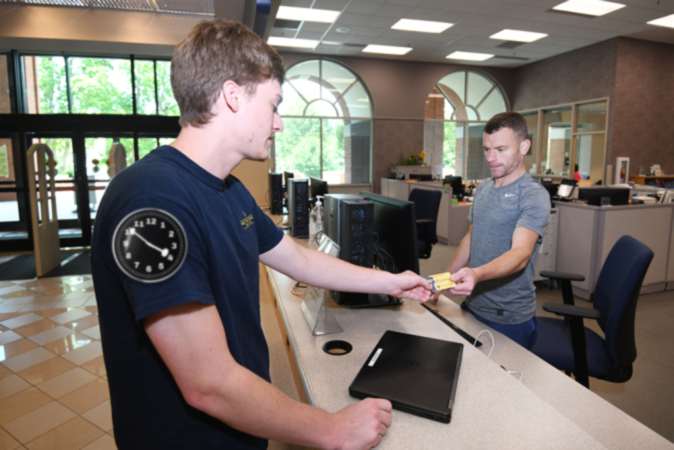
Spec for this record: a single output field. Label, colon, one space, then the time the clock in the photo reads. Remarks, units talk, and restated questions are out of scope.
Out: 3:51
